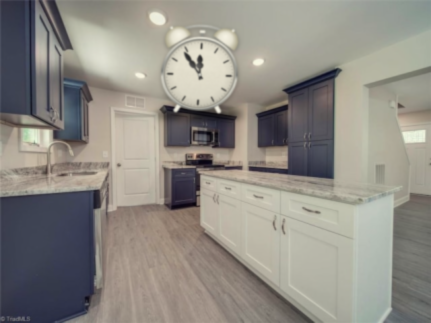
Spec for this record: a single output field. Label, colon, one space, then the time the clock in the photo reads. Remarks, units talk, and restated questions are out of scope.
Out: 11:54
